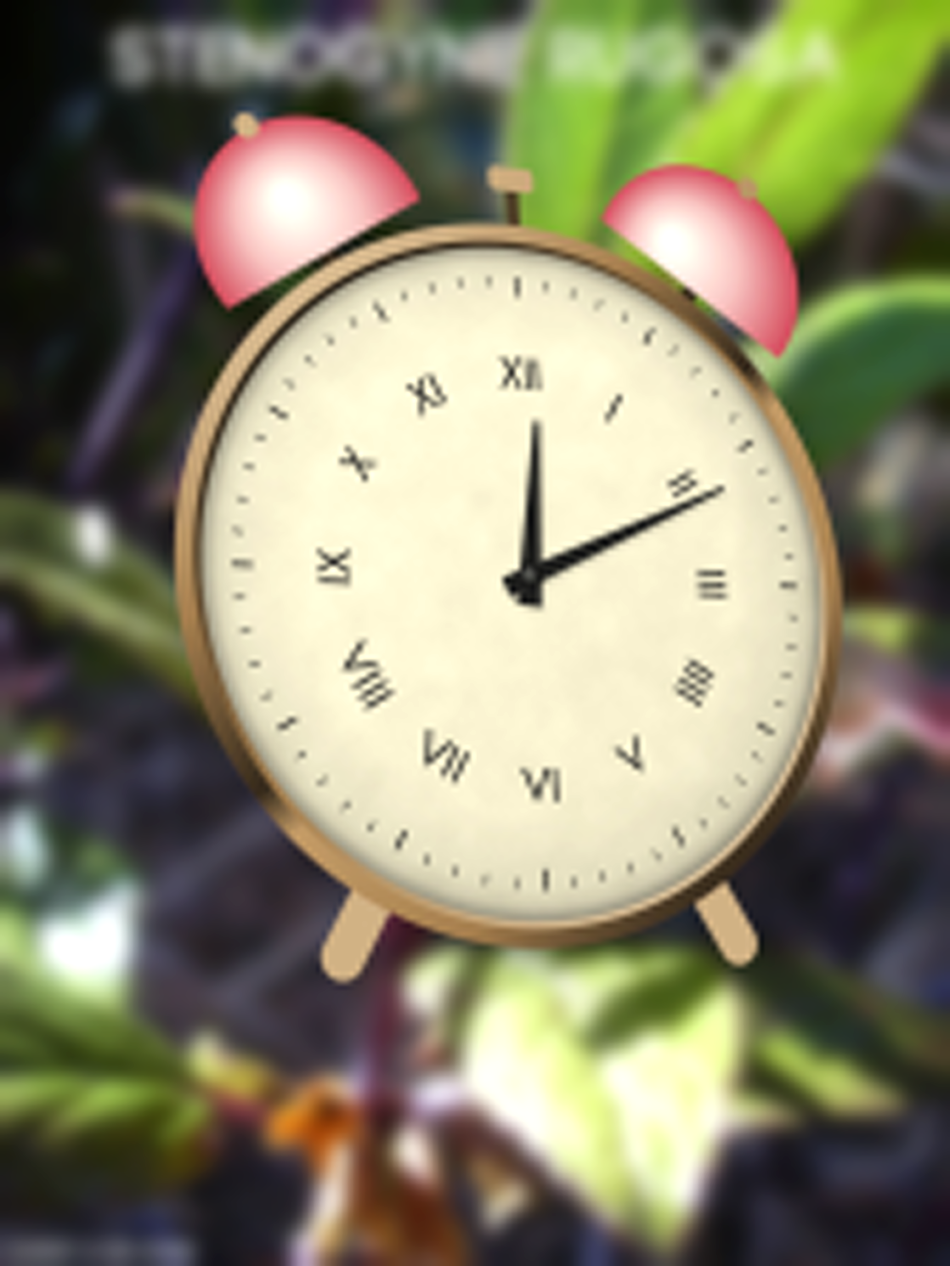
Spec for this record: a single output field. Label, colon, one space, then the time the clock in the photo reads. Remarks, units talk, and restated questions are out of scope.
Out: 12:11
